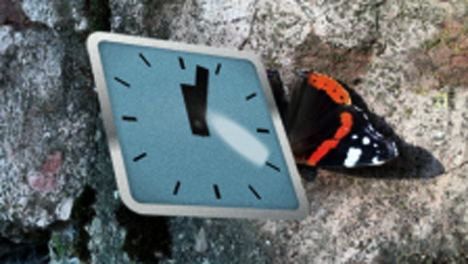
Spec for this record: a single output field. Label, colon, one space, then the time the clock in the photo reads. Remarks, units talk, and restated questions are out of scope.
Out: 12:03
